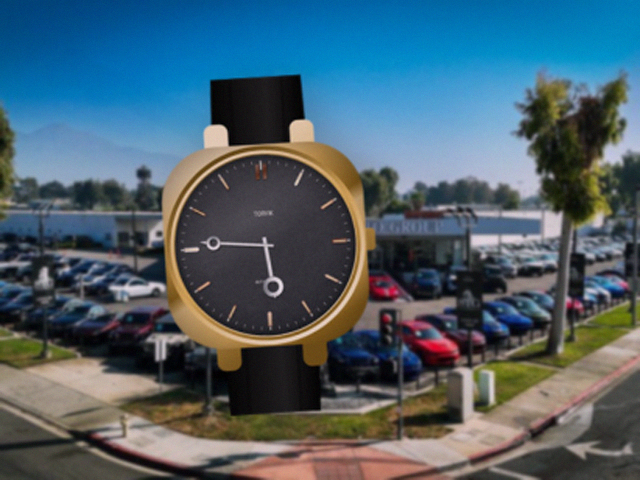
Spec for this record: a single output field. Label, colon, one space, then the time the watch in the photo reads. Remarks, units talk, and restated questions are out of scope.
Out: 5:46
